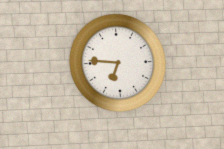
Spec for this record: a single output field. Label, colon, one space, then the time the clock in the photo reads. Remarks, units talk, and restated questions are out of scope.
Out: 6:46
